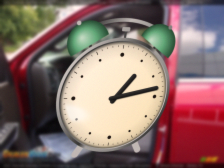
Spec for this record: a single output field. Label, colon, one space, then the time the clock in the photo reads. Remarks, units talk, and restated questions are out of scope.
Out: 1:13
